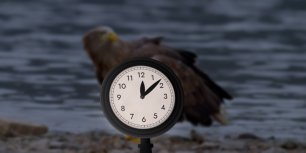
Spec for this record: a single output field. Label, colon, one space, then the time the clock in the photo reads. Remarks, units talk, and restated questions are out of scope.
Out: 12:08
